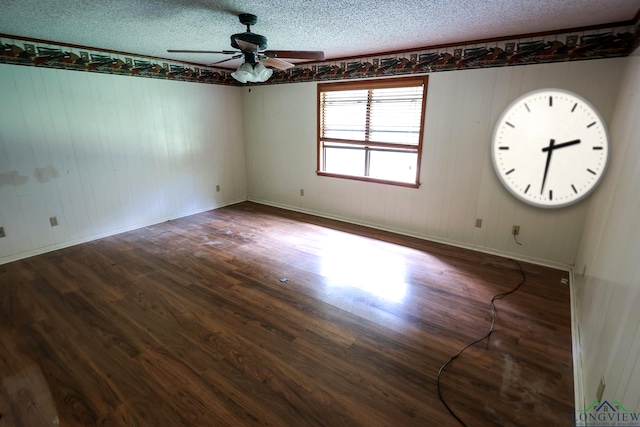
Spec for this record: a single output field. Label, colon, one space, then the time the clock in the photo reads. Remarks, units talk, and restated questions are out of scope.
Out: 2:32
